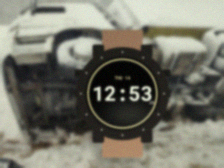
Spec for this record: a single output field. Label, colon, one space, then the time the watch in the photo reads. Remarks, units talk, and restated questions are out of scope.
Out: 12:53
